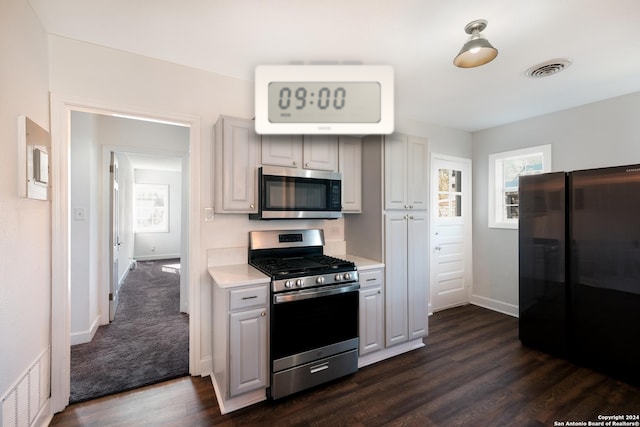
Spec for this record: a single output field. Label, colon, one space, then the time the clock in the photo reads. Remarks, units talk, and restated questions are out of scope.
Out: 9:00
